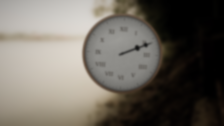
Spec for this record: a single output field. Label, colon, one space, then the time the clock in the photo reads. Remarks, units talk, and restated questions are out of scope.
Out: 2:11
